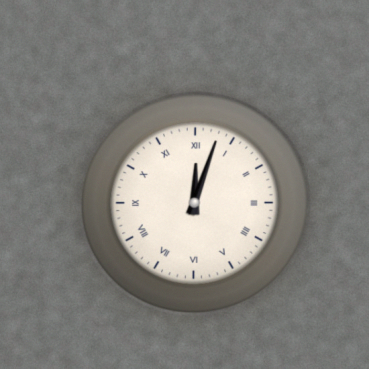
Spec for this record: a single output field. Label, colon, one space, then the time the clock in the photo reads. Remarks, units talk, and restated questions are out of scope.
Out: 12:03
